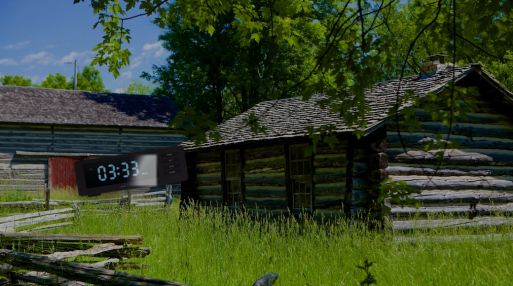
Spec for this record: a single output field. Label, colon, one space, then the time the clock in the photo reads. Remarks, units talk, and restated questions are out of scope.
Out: 3:33
